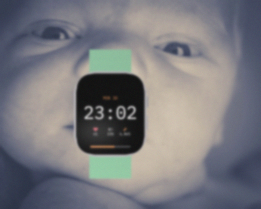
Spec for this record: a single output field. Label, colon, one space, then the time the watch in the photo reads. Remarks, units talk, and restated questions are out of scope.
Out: 23:02
